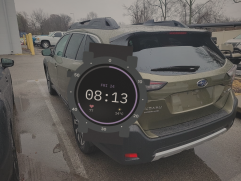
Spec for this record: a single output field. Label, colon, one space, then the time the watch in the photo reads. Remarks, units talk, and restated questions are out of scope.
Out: 8:13
